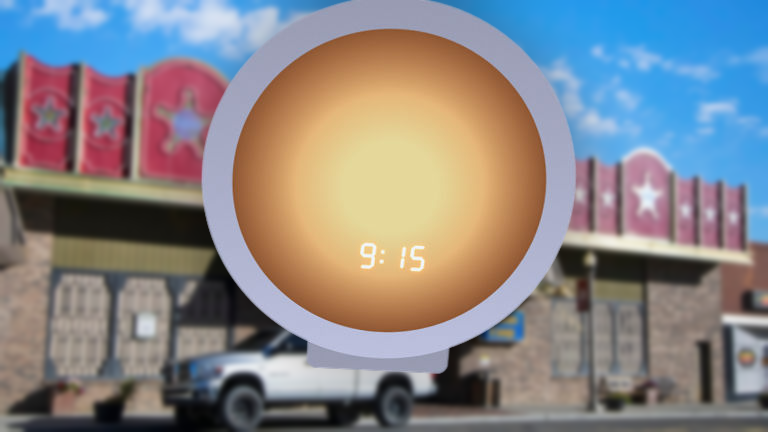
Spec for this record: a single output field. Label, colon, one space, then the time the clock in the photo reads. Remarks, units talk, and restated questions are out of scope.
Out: 9:15
